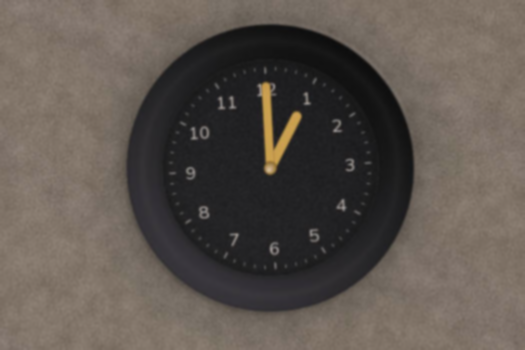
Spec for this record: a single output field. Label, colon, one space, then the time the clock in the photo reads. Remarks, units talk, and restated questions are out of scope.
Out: 1:00
